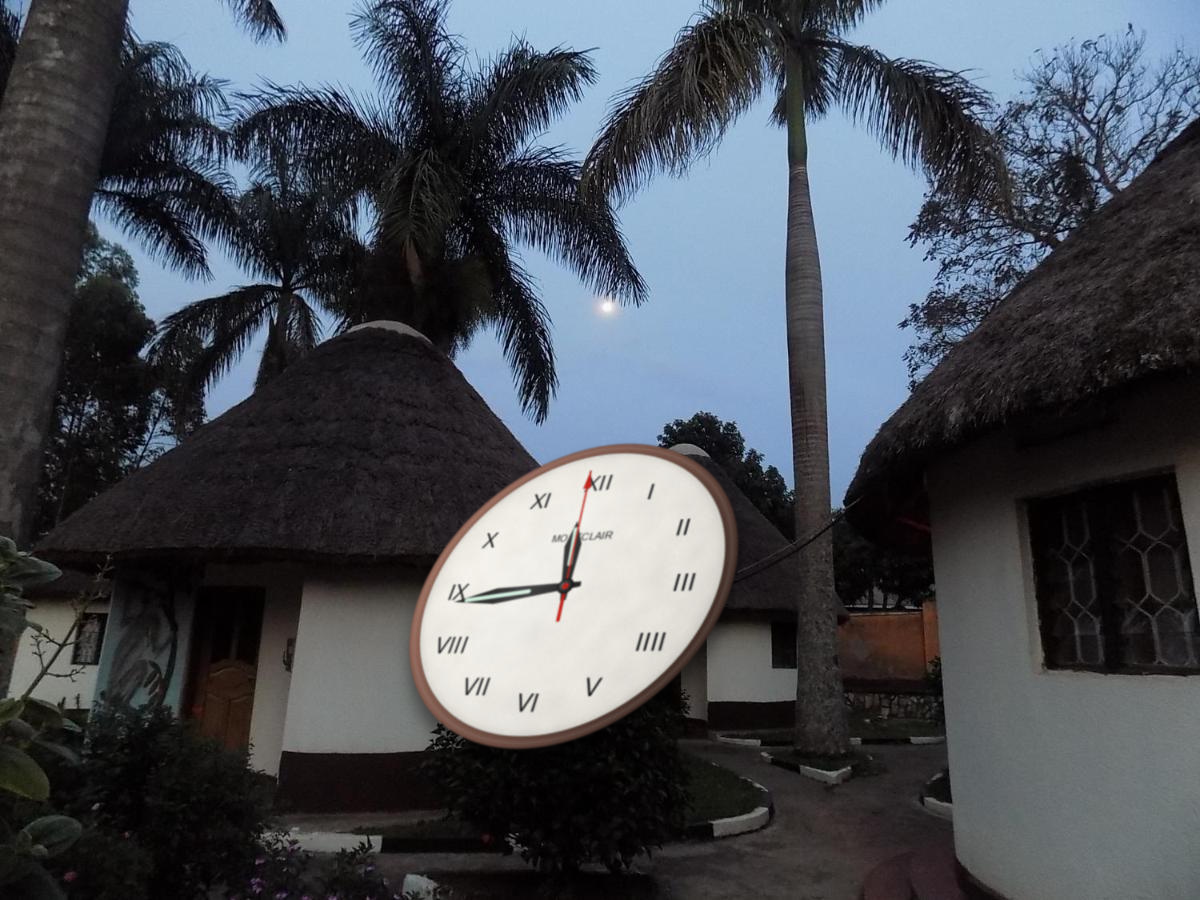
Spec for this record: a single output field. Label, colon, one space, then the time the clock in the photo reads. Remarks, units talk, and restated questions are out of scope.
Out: 11:43:59
